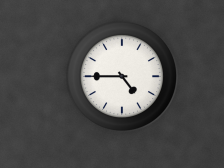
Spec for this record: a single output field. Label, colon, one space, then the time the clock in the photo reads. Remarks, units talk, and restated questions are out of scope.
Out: 4:45
